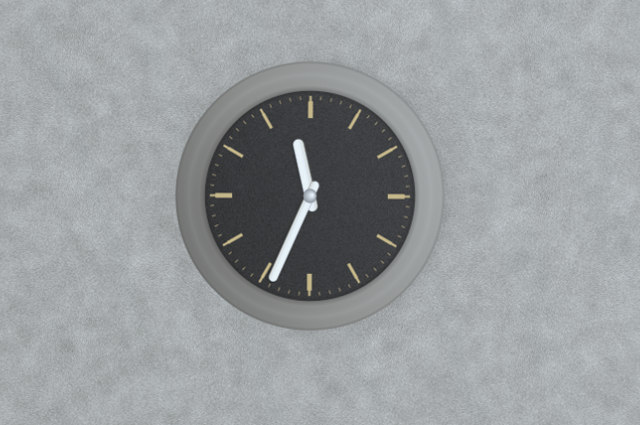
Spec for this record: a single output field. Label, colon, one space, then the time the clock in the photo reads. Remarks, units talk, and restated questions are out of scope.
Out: 11:34
